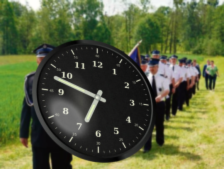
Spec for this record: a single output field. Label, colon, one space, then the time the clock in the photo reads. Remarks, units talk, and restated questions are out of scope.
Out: 6:48
